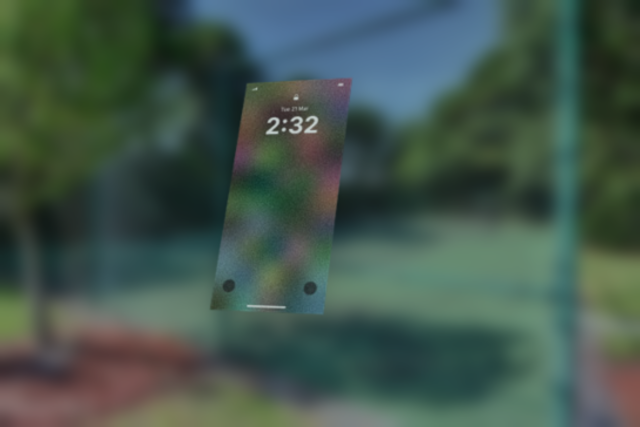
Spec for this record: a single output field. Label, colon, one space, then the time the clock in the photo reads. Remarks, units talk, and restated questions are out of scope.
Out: 2:32
